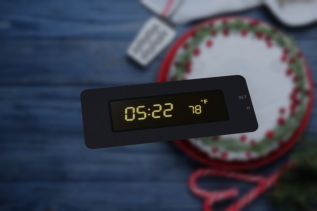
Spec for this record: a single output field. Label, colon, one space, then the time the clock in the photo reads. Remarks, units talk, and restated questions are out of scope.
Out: 5:22
